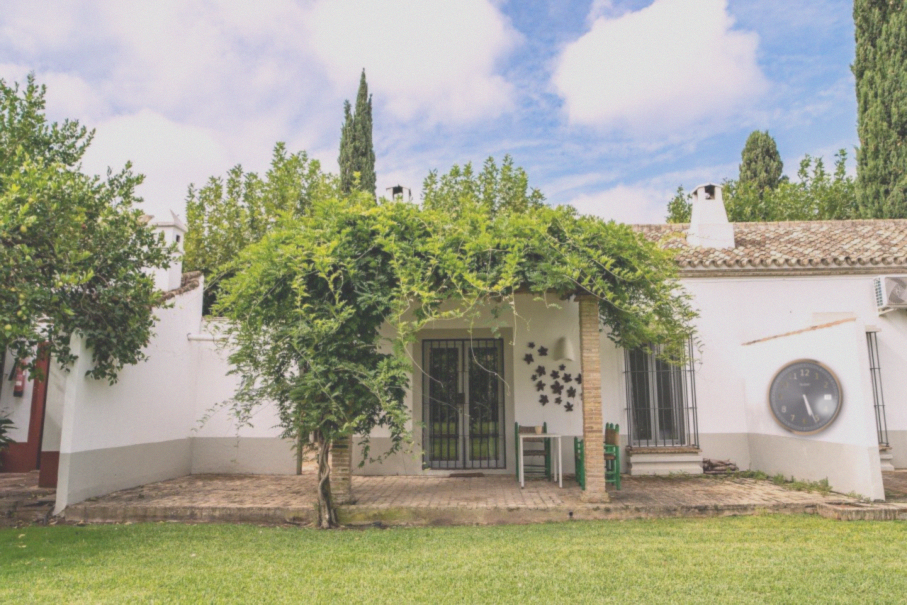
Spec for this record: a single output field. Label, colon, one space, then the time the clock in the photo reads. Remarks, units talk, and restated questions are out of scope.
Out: 5:26
